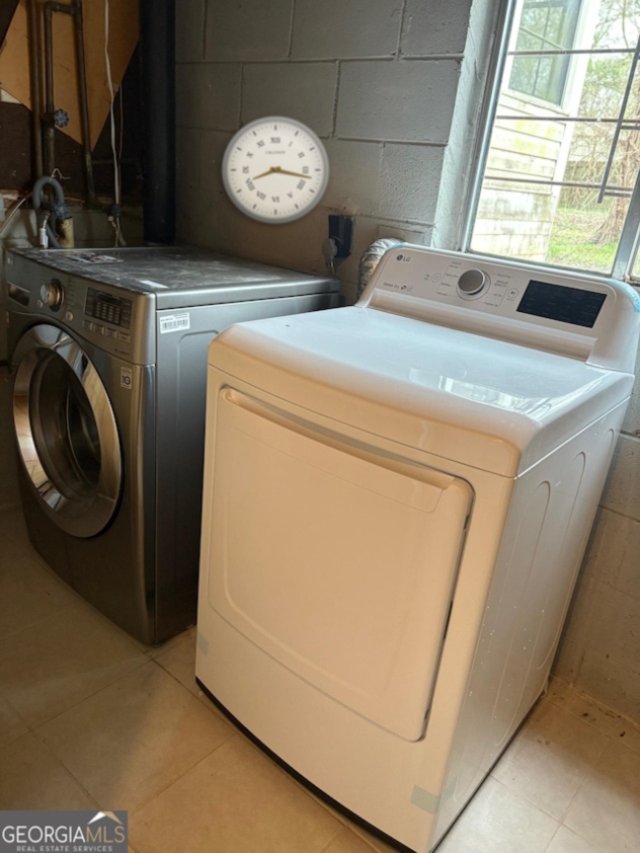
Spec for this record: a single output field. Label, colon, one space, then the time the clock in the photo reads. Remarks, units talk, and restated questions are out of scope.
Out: 8:17
